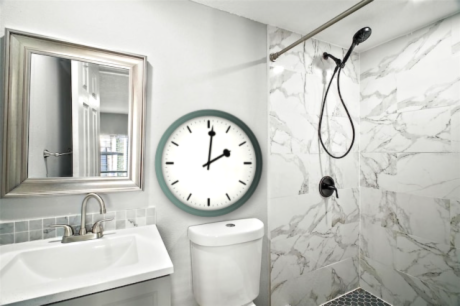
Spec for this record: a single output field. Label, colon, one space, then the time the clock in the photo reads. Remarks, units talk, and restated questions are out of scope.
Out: 2:01
